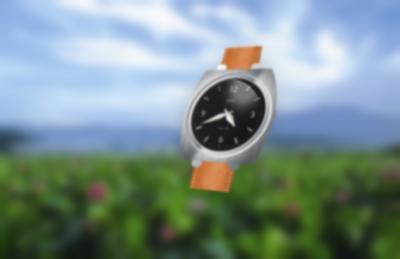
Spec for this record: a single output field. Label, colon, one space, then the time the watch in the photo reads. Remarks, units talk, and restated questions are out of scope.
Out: 4:41
